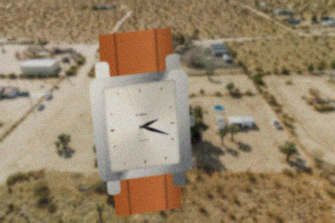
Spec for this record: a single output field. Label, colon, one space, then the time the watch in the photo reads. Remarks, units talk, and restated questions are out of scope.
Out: 2:19
